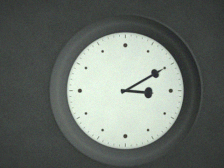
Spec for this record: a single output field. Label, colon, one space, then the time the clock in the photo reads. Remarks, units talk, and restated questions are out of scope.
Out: 3:10
